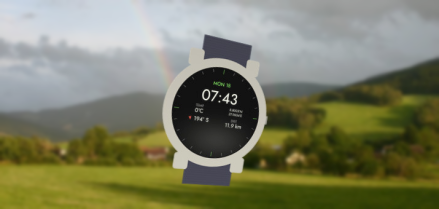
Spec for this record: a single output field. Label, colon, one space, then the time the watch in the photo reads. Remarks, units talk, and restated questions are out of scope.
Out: 7:43
